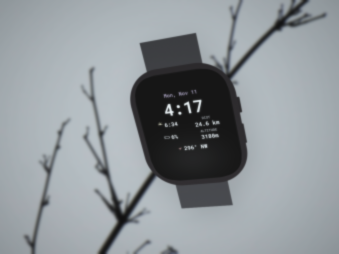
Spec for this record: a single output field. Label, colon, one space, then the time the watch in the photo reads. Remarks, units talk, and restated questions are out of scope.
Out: 4:17
